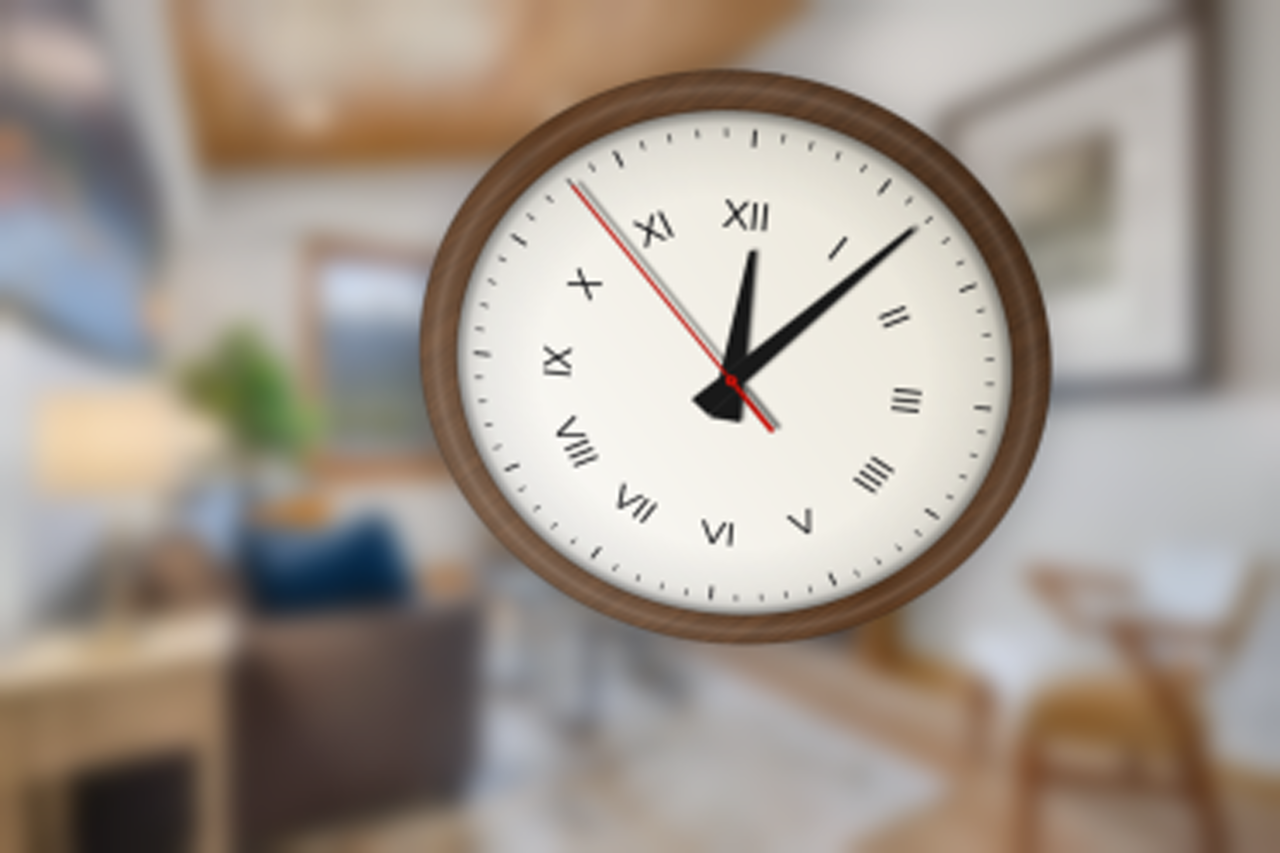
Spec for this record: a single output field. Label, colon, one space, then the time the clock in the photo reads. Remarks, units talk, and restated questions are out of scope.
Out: 12:06:53
